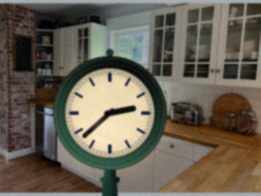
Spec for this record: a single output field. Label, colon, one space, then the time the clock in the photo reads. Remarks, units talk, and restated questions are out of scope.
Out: 2:38
